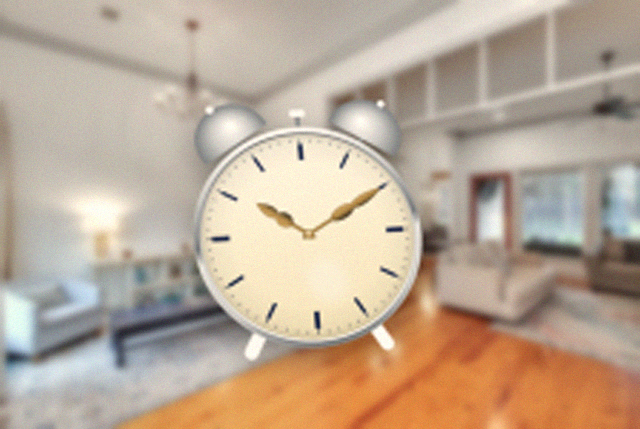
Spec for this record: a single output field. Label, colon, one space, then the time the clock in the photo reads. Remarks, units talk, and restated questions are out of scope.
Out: 10:10
